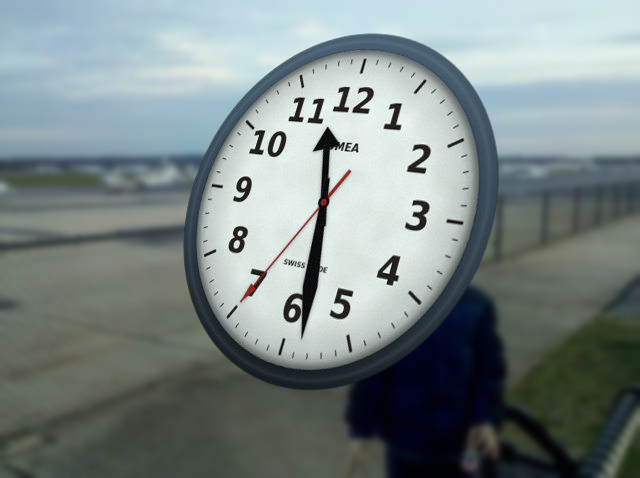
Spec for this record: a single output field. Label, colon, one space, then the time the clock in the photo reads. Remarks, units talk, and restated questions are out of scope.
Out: 11:28:35
